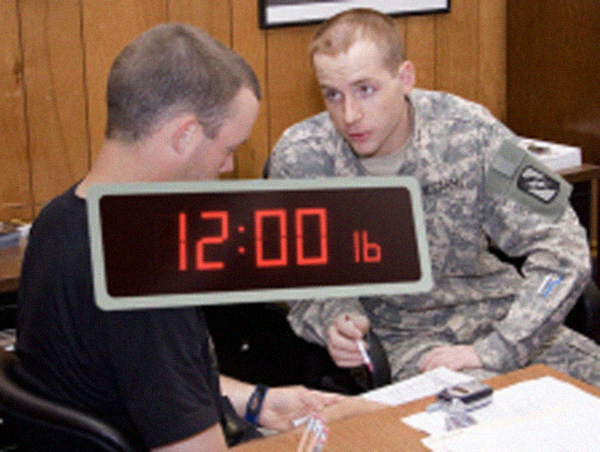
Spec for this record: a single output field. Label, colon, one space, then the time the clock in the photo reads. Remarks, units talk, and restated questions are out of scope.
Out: 12:00:16
